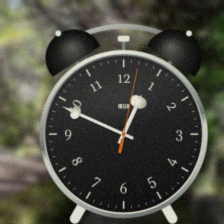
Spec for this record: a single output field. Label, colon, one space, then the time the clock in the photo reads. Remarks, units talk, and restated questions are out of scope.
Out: 12:49:02
